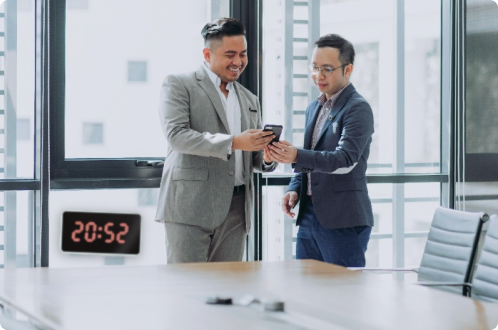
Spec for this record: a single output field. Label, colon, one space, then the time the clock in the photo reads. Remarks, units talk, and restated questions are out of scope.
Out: 20:52
